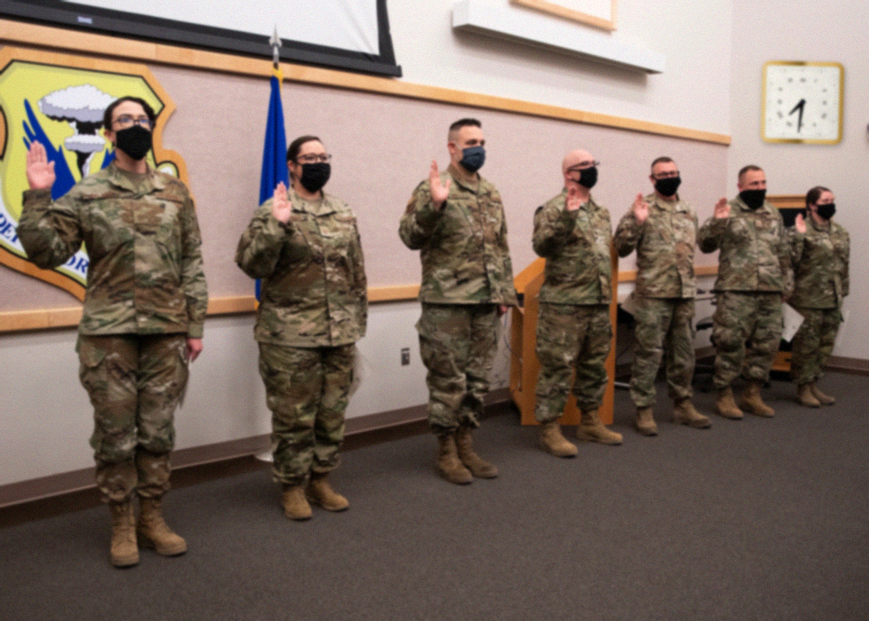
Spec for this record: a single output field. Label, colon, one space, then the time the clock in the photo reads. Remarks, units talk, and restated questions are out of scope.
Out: 7:31
